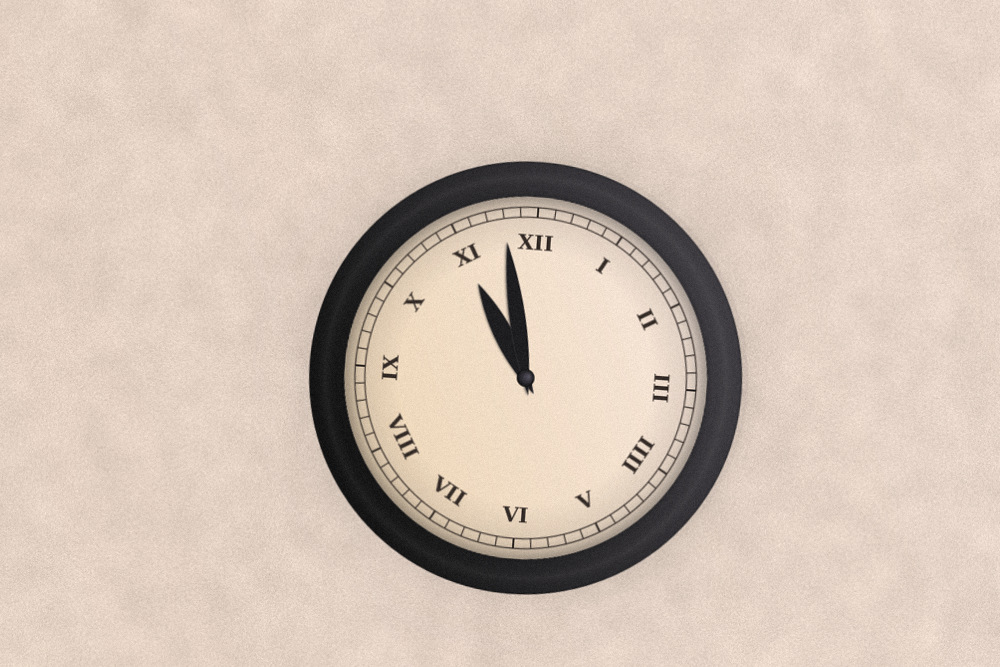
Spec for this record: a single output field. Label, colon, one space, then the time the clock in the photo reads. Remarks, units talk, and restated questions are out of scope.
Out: 10:58
